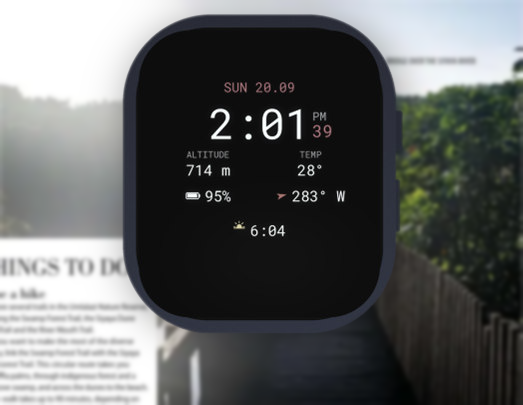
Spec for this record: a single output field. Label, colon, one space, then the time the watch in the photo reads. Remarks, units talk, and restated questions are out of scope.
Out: 2:01:39
